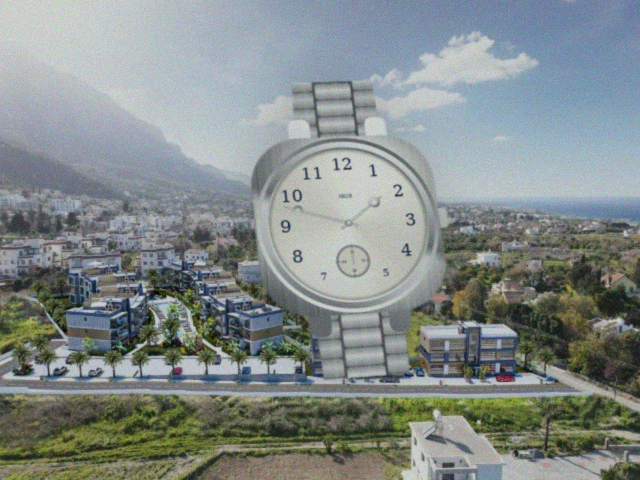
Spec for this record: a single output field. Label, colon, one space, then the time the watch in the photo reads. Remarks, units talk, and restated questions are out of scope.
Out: 1:48
